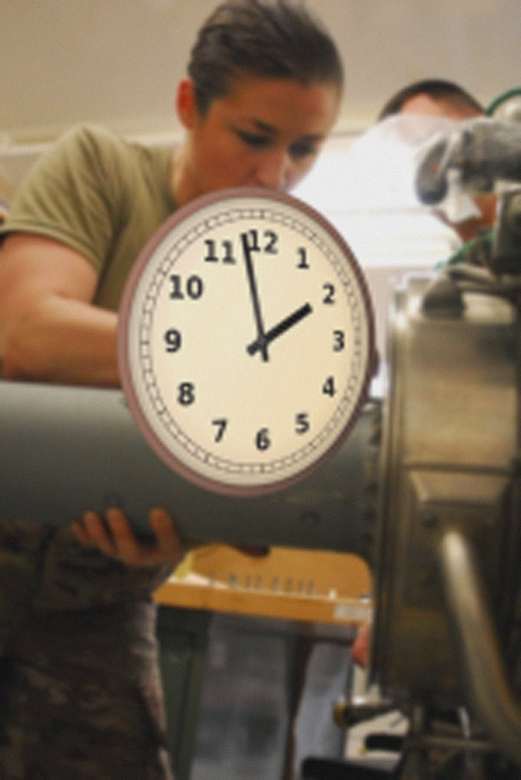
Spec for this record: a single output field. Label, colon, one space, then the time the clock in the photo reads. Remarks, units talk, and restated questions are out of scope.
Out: 1:58
